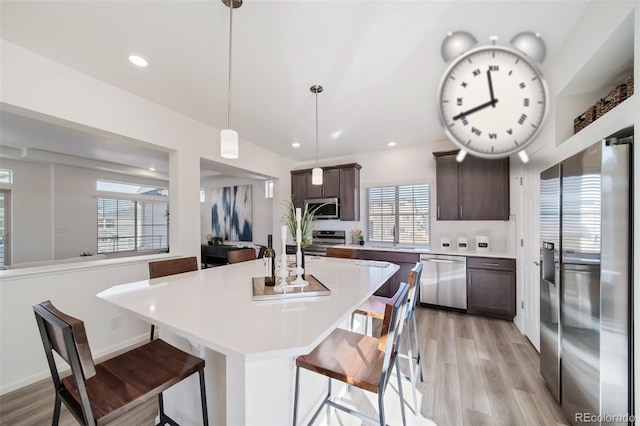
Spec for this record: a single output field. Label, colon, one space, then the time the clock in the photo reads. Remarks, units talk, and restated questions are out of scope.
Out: 11:41
